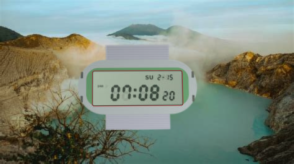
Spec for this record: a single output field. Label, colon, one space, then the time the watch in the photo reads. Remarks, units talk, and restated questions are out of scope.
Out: 7:08:20
